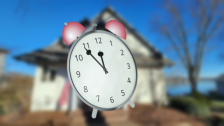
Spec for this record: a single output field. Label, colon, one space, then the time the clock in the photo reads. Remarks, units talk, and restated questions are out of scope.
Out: 11:54
